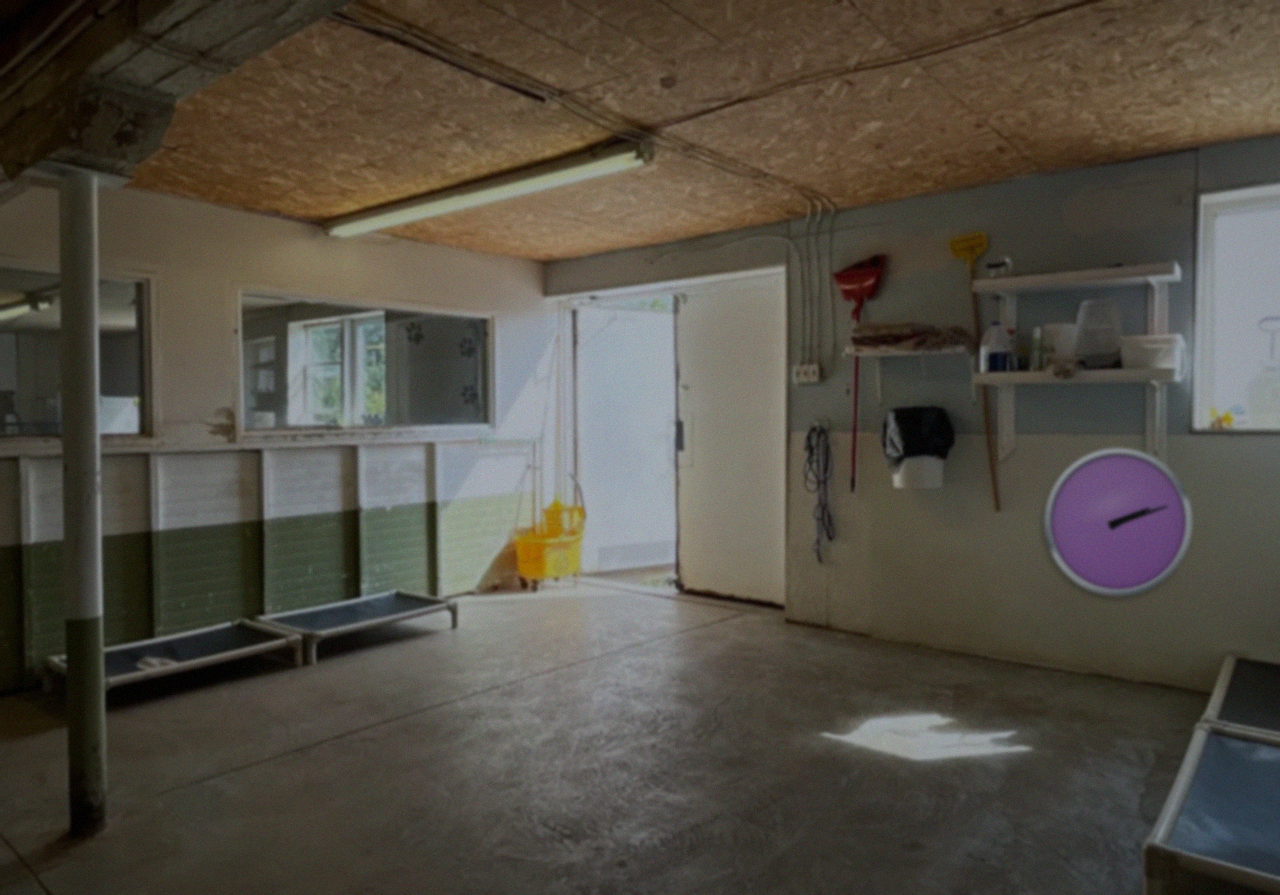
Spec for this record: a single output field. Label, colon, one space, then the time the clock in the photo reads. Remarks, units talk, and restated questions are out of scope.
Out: 2:12
